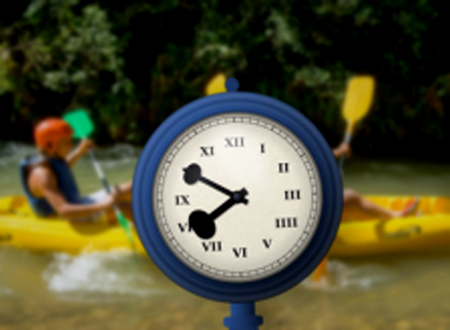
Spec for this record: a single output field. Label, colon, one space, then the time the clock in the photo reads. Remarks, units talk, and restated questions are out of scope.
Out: 7:50
